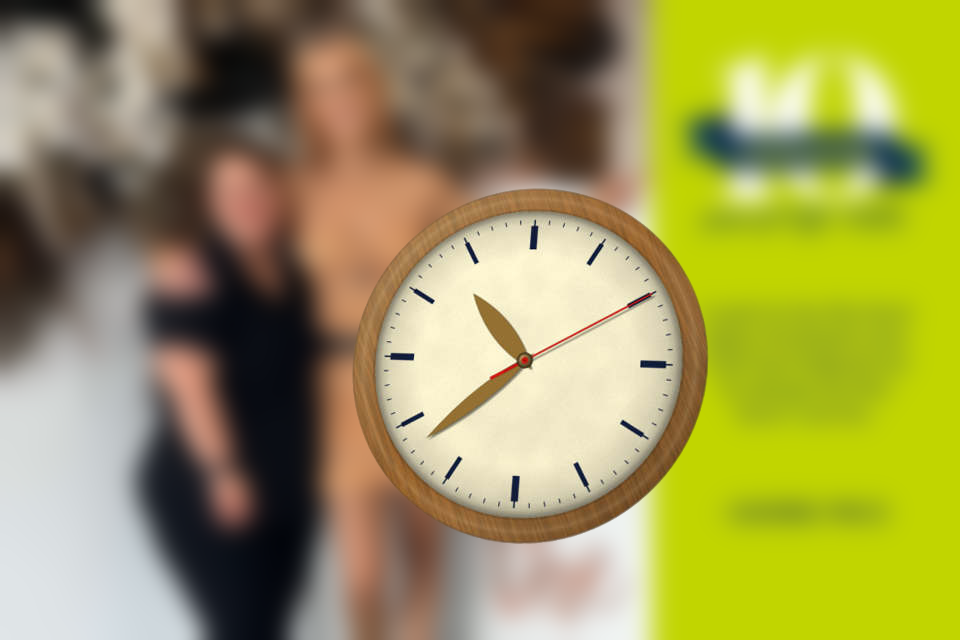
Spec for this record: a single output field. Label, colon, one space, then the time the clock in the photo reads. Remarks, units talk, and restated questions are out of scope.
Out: 10:38:10
